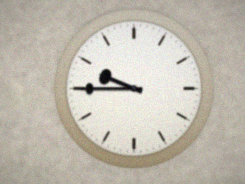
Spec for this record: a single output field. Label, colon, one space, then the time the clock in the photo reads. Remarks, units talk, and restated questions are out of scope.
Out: 9:45
